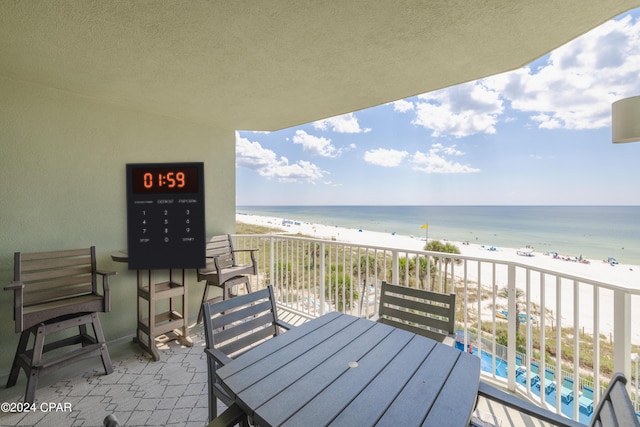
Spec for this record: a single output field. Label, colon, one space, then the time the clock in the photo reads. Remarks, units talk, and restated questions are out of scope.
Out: 1:59
